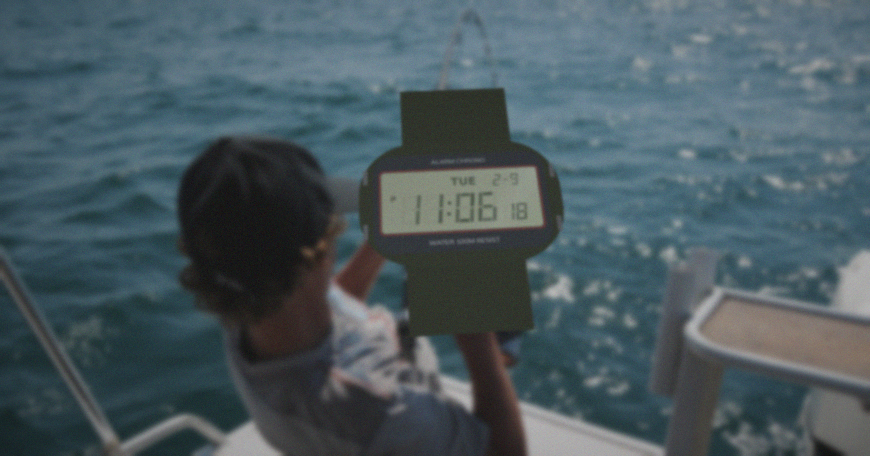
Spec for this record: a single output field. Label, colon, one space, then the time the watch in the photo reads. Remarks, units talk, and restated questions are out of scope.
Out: 11:06:18
